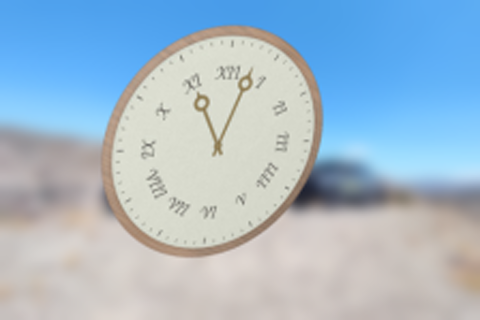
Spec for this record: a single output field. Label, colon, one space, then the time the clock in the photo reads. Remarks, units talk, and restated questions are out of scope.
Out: 11:03
